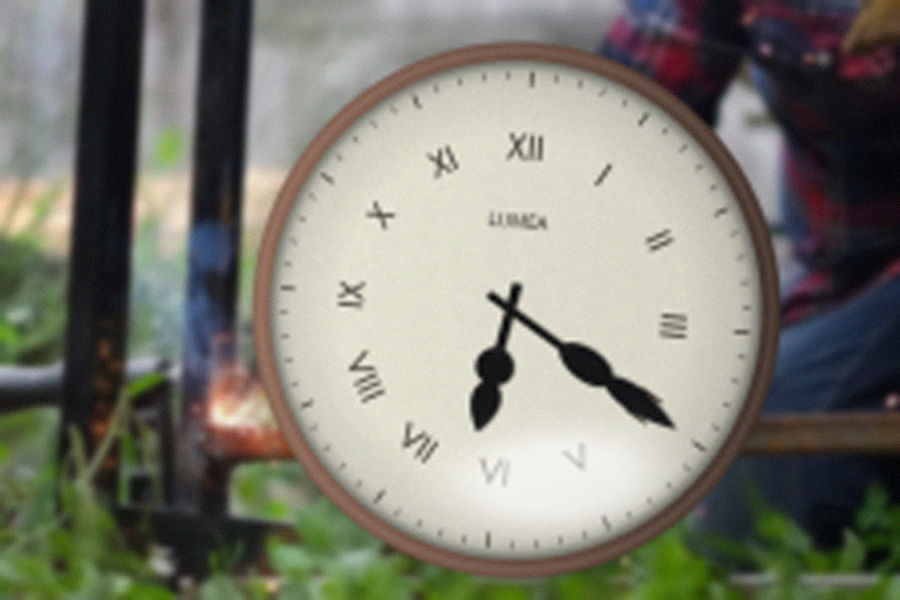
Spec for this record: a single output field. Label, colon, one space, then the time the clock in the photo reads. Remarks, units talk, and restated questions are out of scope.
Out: 6:20
